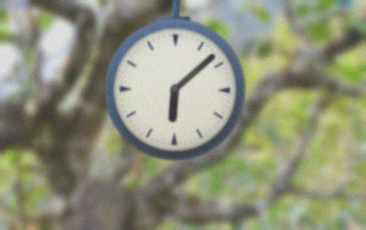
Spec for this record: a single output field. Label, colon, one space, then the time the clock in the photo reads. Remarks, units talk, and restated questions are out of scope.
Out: 6:08
